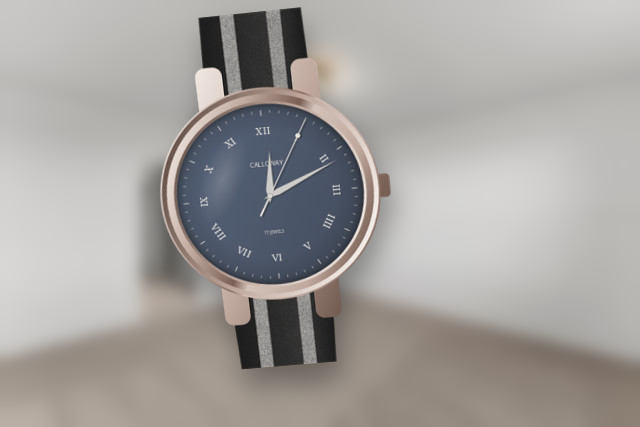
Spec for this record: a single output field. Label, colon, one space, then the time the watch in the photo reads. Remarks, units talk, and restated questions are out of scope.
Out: 12:11:05
